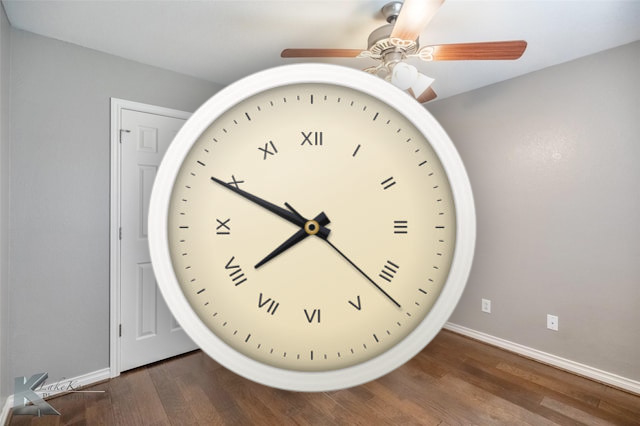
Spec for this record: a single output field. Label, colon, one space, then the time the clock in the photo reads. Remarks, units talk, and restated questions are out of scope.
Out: 7:49:22
